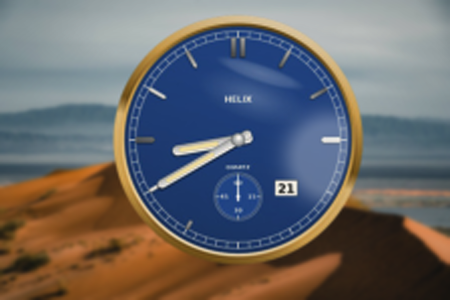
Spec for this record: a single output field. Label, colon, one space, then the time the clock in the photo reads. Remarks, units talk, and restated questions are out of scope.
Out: 8:40
